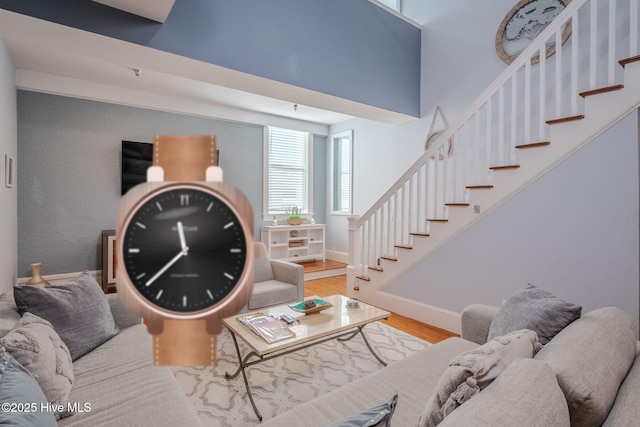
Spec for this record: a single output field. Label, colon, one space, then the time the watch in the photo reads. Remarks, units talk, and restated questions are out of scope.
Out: 11:38
